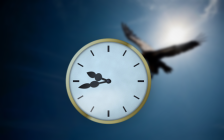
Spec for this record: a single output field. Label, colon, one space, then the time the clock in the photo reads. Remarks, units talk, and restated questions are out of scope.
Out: 9:43
